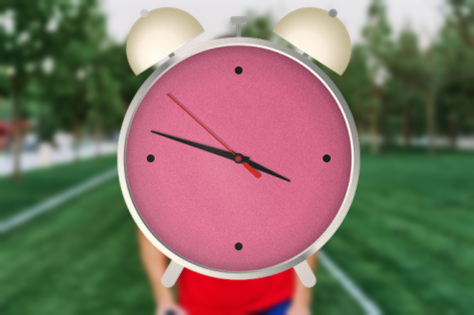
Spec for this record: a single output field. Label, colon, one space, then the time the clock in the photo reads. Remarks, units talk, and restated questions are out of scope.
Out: 3:47:52
